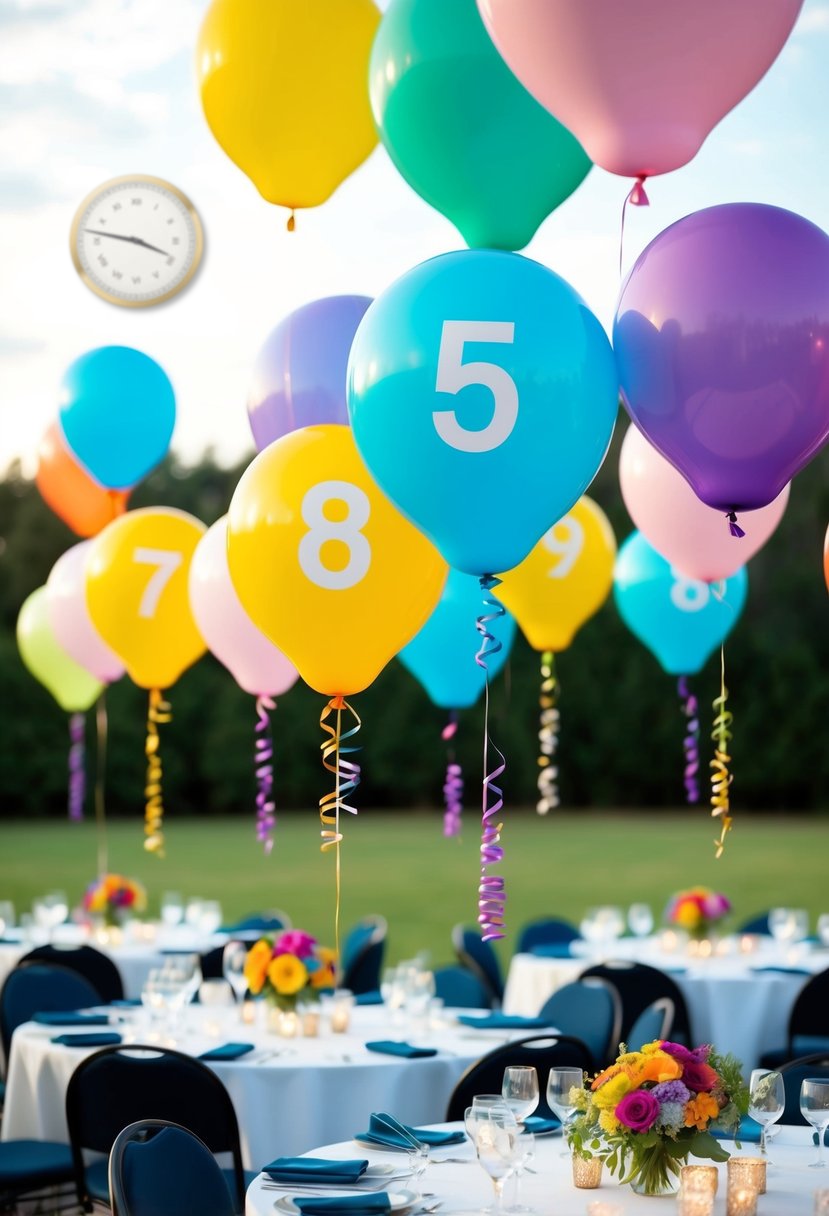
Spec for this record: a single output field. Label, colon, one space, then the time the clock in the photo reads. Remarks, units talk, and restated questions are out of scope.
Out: 3:47
